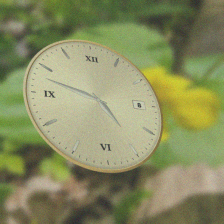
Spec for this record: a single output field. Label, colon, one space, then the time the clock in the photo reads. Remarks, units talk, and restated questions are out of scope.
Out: 4:48
